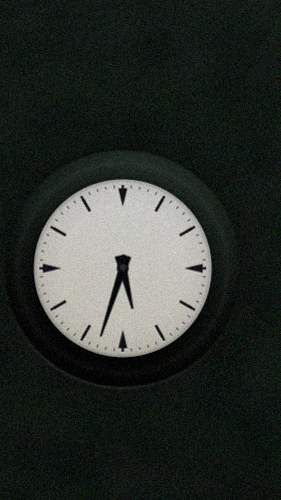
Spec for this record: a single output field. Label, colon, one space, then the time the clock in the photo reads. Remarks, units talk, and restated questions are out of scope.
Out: 5:33
